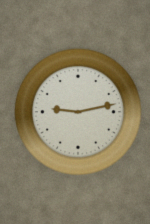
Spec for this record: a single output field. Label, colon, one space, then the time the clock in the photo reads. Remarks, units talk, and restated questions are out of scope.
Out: 9:13
